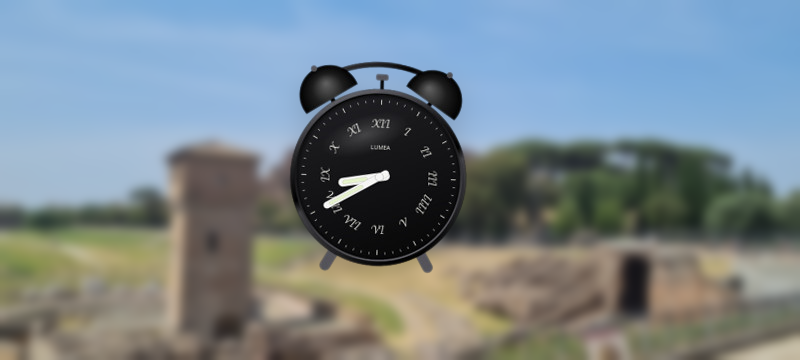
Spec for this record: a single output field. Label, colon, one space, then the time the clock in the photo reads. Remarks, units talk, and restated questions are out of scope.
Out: 8:40
